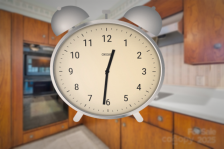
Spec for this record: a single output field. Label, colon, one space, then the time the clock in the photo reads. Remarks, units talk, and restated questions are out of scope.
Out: 12:31
